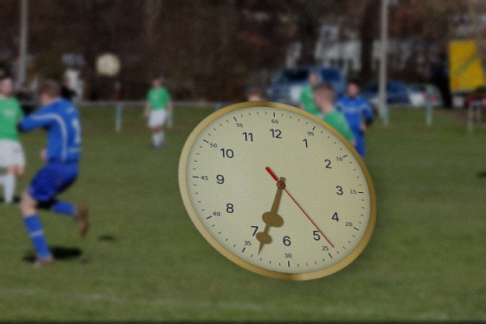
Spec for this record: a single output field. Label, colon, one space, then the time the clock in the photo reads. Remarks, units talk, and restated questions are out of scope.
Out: 6:33:24
